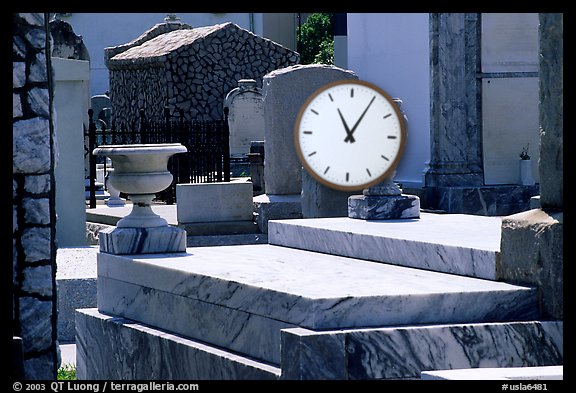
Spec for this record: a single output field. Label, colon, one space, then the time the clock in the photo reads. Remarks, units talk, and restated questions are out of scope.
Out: 11:05
